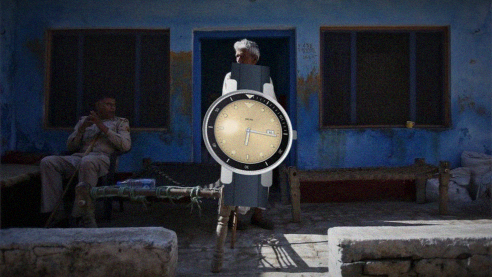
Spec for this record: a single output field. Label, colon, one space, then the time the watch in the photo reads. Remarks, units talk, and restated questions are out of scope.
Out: 6:16
